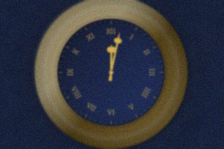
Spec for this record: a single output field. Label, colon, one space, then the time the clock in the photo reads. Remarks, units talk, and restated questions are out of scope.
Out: 12:02
